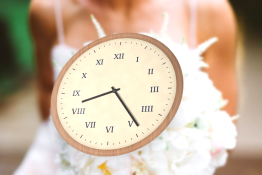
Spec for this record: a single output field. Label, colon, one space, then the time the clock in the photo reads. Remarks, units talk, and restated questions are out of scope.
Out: 8:24
